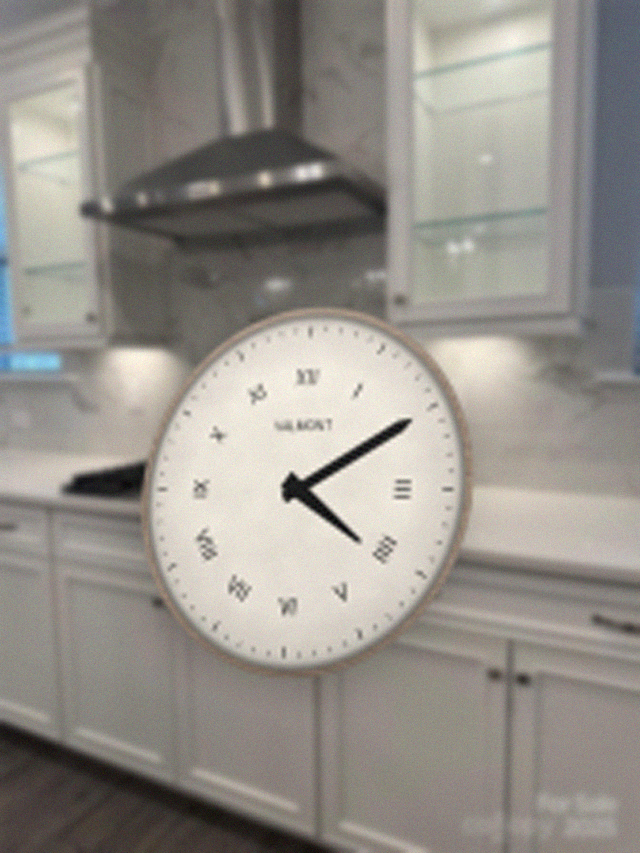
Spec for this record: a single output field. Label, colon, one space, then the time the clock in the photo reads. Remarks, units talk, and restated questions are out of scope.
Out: 4:10
